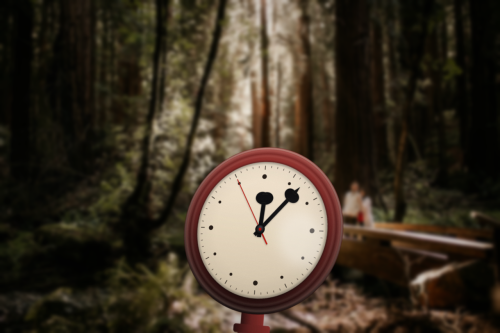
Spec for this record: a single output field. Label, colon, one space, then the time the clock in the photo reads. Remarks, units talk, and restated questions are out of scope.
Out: 12:06:55
